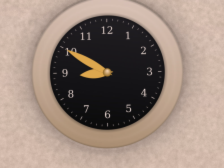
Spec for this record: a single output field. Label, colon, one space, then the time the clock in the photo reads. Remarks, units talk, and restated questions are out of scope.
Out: 8:50
